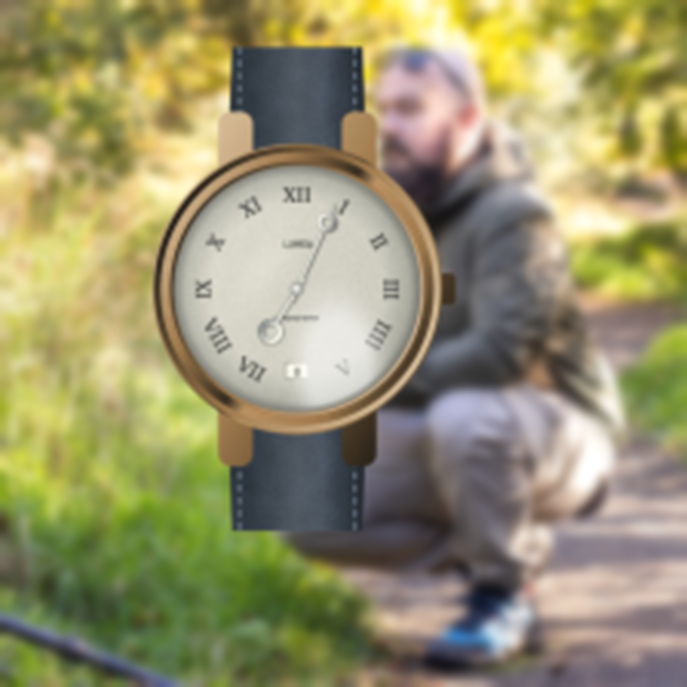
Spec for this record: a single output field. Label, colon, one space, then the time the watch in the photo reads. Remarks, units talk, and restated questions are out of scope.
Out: 7:04
